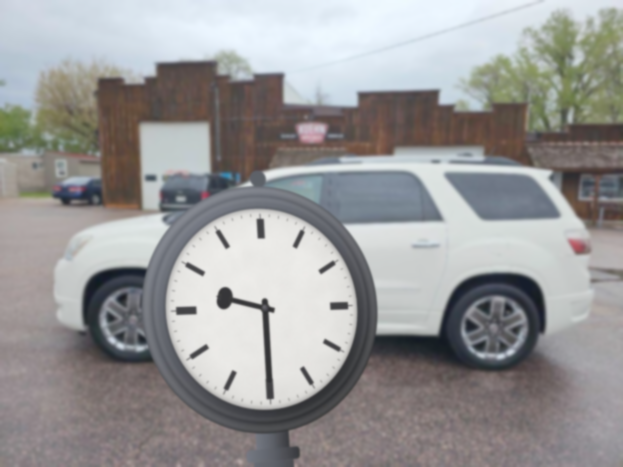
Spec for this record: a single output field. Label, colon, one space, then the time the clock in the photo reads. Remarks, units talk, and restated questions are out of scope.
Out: 9:30
